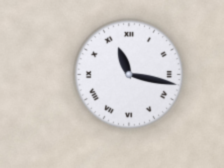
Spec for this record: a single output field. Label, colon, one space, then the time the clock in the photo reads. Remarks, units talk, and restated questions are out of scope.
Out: 11:17
